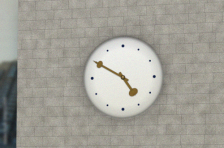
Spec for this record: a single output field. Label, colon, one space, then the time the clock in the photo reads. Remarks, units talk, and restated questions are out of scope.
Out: 4:50
